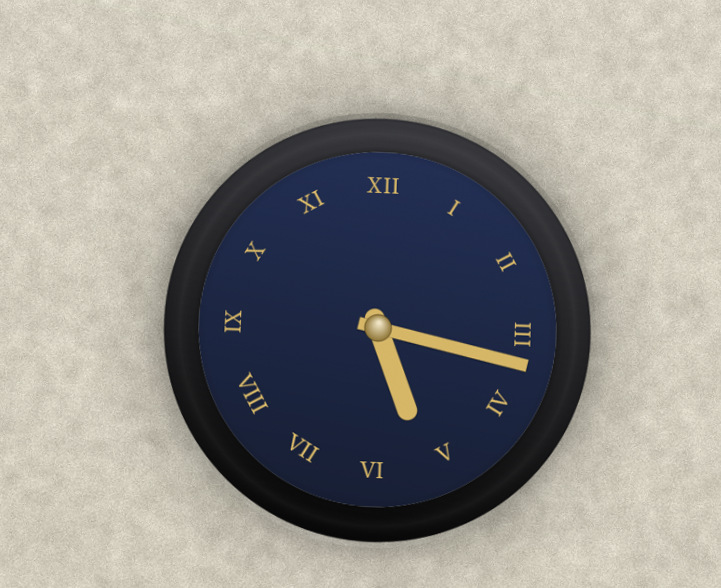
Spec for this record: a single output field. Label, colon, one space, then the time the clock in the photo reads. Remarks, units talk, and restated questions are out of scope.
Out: 5:17
